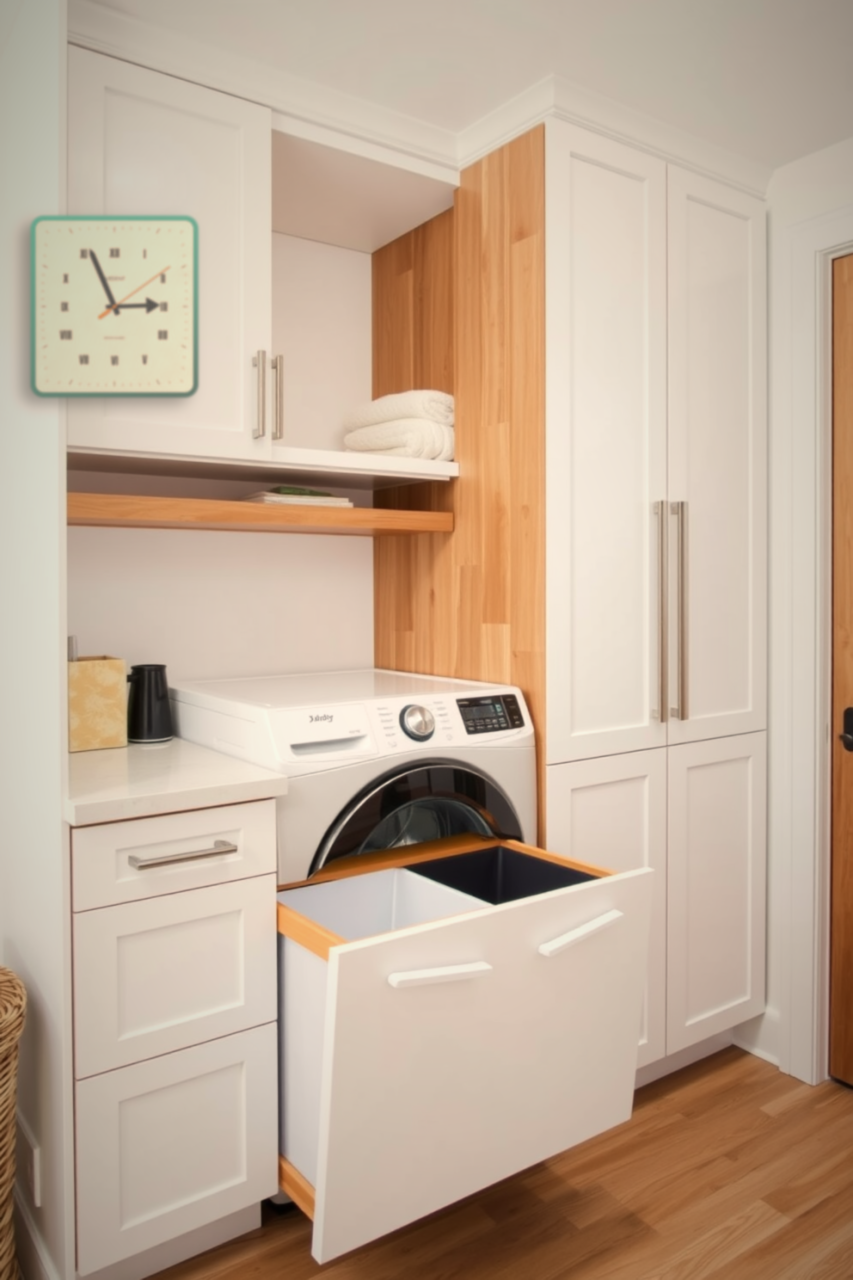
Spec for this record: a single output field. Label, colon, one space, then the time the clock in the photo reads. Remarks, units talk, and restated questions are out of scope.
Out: 2:56:09
